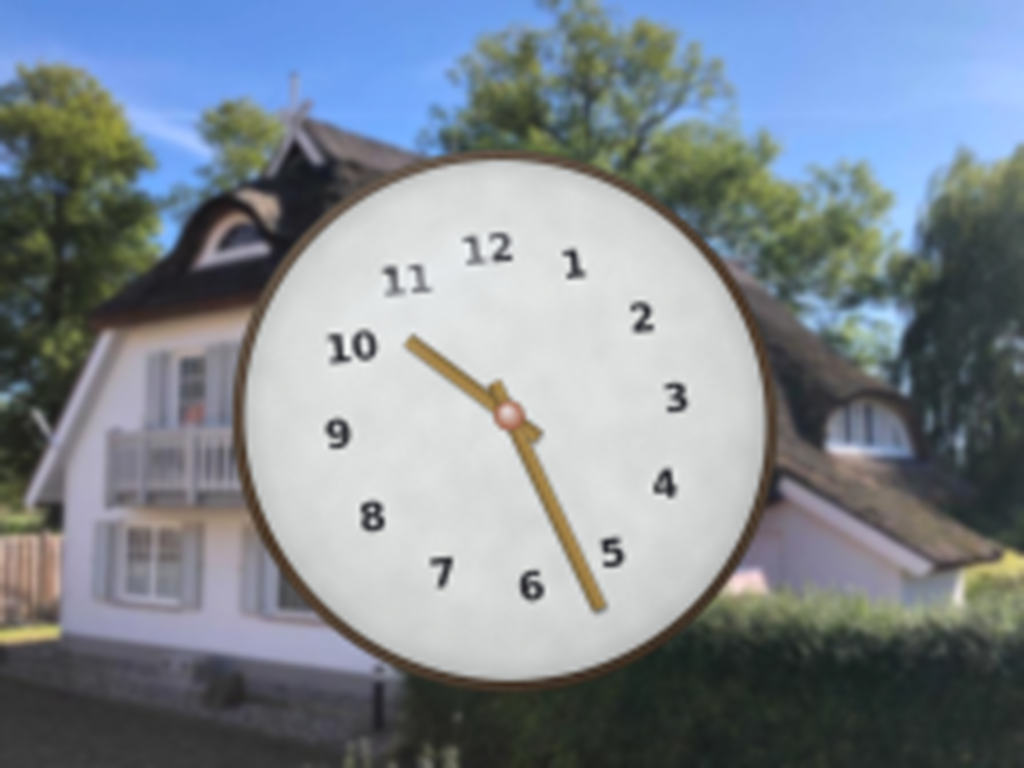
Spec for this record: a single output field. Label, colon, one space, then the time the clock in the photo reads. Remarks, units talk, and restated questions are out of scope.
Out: 10:27
